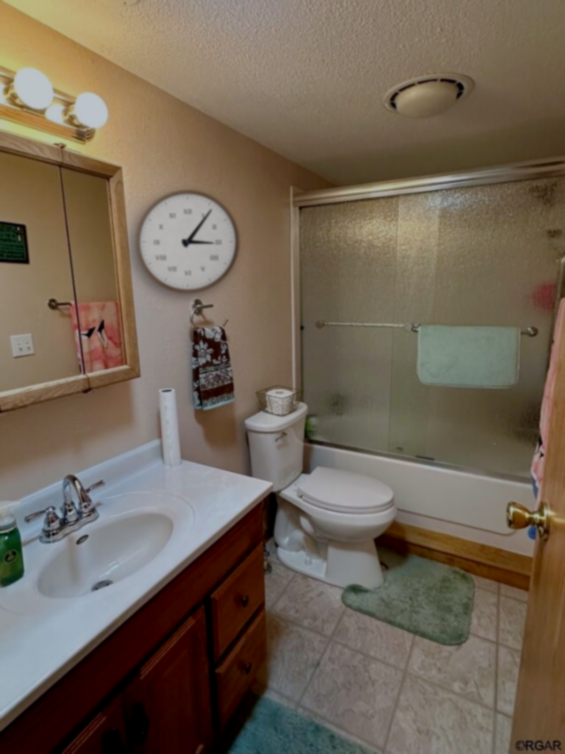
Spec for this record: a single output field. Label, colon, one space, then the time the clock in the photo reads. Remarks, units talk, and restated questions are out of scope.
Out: 3:06
